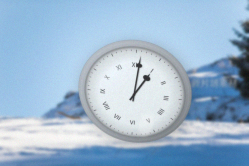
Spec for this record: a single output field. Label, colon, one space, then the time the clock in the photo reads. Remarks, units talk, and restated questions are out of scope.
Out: 1:01
